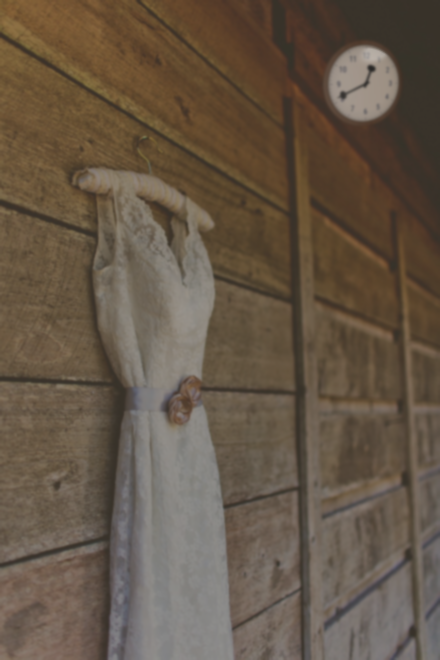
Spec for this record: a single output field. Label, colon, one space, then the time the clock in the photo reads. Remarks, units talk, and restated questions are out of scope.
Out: 12:41
